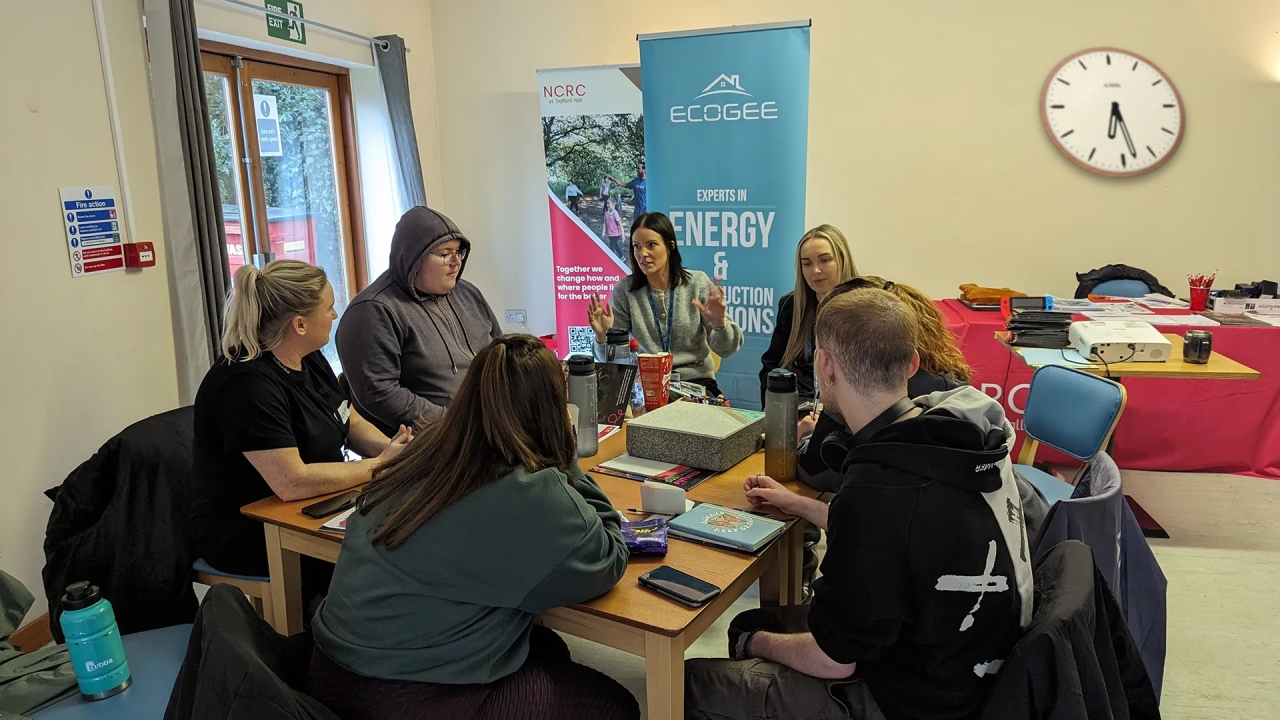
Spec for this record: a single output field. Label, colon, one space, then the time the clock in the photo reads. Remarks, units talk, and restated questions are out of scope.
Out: 6:28
